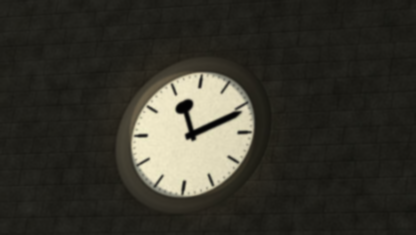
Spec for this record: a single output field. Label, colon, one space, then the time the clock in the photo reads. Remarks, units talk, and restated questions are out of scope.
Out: 11:11
